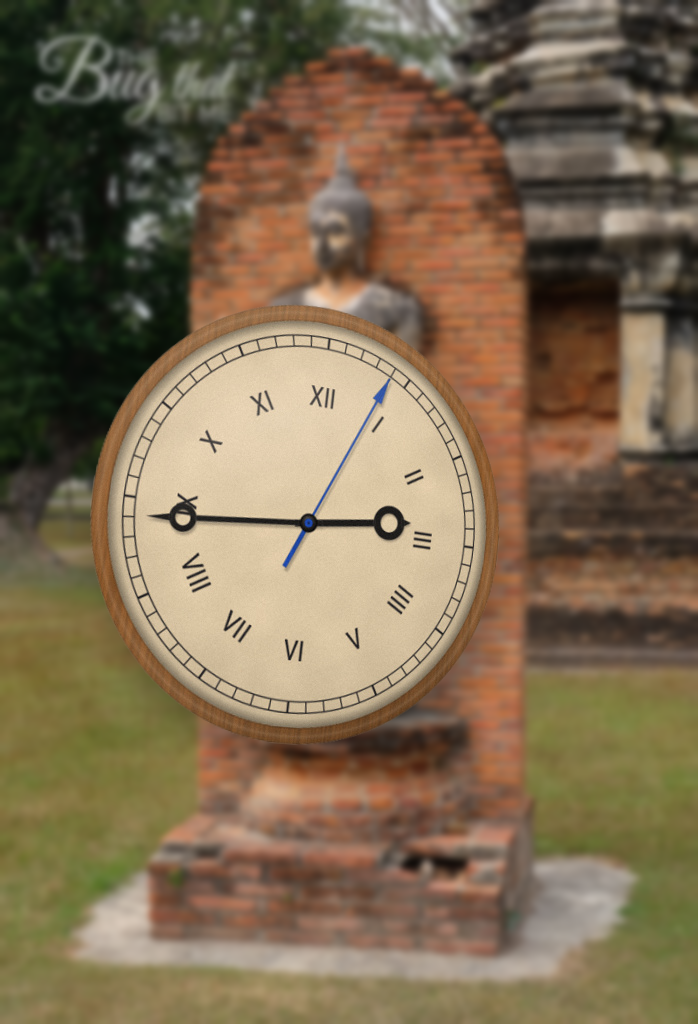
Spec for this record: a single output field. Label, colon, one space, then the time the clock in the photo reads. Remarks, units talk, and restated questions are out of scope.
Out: 2:44:04
